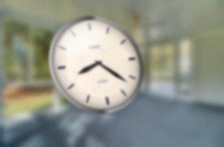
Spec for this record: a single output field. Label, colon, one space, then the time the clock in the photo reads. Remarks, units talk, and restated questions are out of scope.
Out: 8:22
